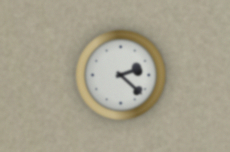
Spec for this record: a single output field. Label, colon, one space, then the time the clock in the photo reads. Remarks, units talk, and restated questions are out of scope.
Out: 2:22
